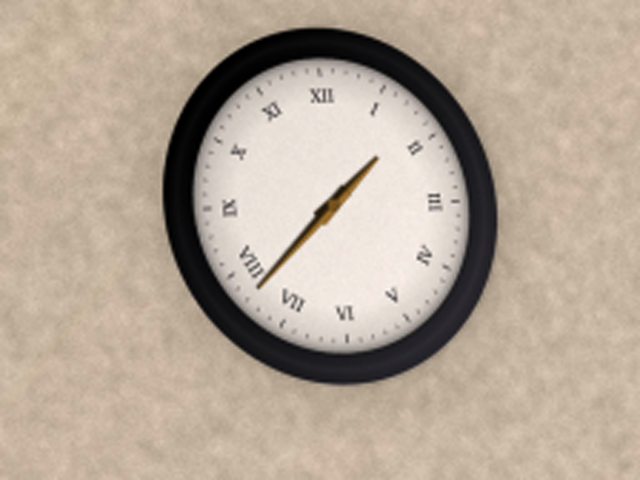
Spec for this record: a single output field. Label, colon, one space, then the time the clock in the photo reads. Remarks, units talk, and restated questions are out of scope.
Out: 1:38
